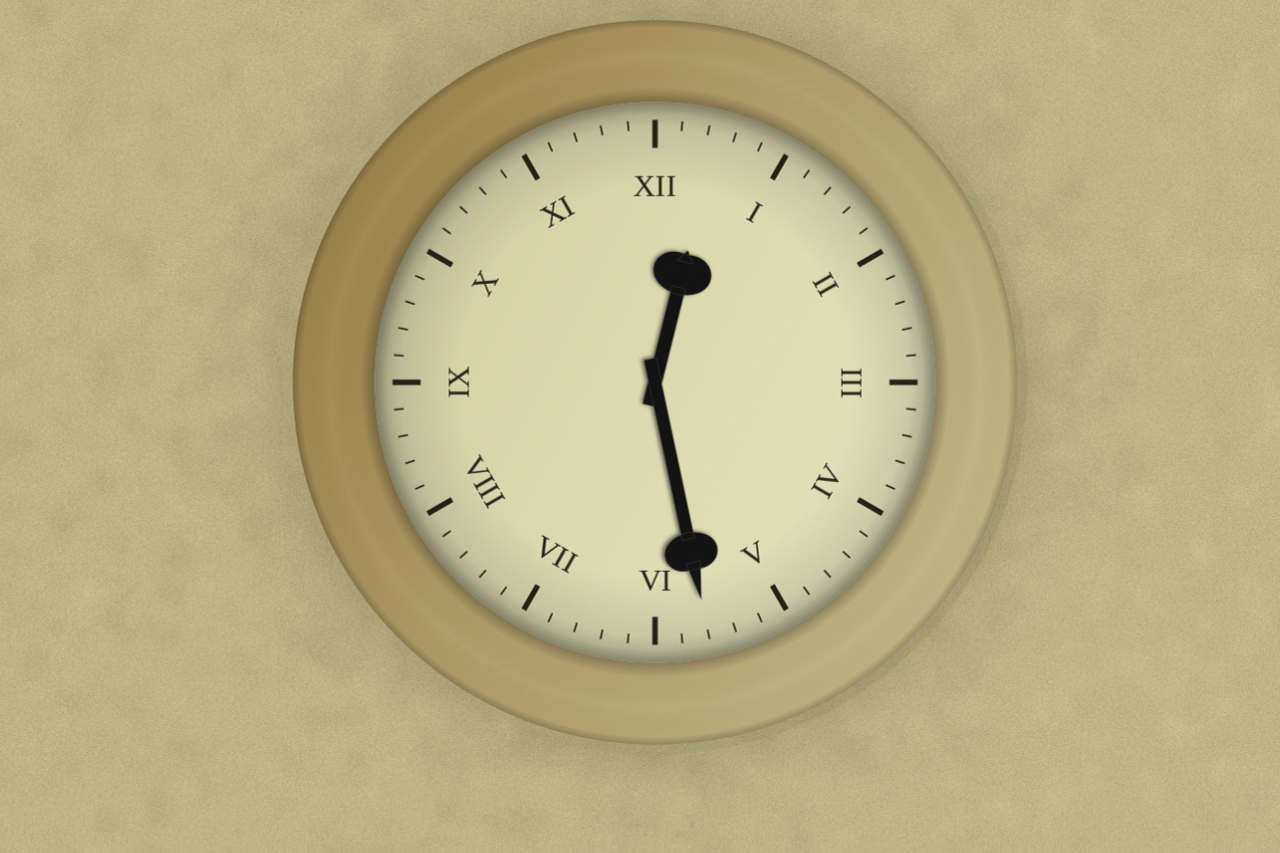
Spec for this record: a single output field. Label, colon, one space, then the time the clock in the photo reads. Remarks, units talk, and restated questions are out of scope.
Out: 12:28
